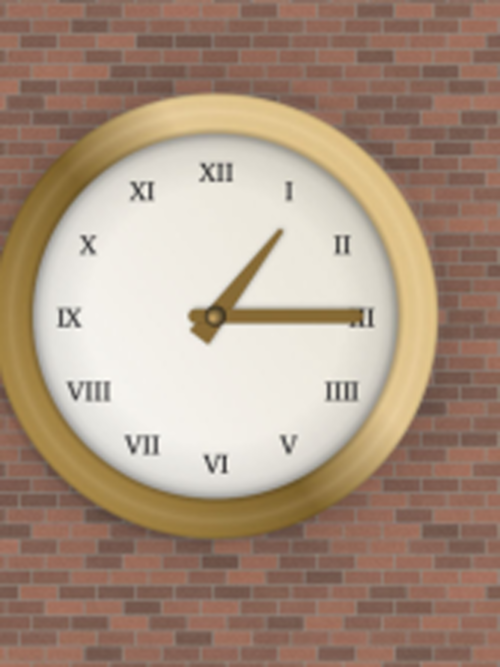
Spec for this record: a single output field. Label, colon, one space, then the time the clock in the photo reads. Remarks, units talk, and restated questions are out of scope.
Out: 1:15
